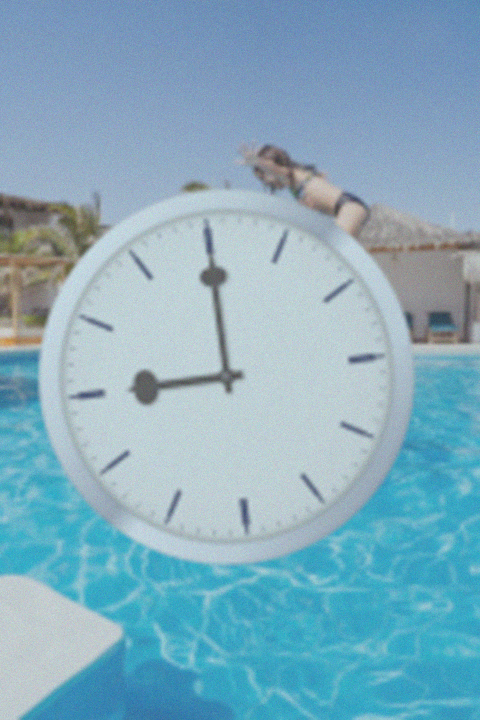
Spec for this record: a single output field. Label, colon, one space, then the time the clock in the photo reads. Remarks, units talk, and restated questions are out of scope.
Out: 9:00
